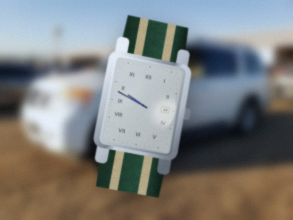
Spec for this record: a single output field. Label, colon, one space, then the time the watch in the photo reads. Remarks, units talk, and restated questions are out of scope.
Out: 9:48
